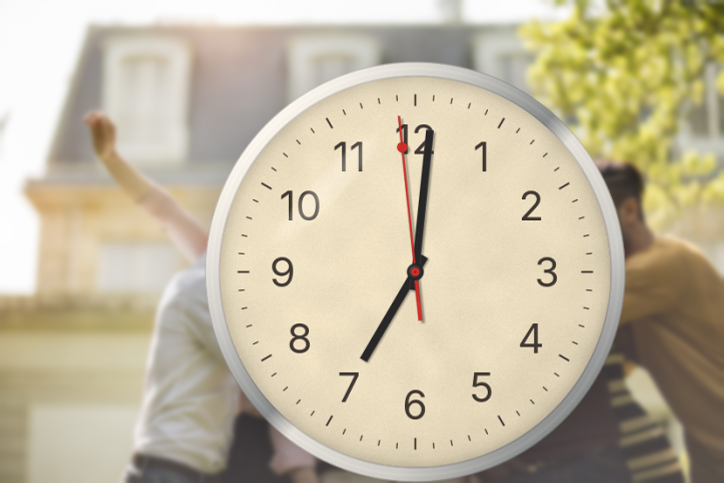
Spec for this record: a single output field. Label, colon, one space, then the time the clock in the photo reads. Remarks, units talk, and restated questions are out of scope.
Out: 7:00:59
